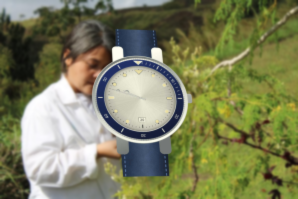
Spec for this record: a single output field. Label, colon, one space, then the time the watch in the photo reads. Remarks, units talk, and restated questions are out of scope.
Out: 9:48
